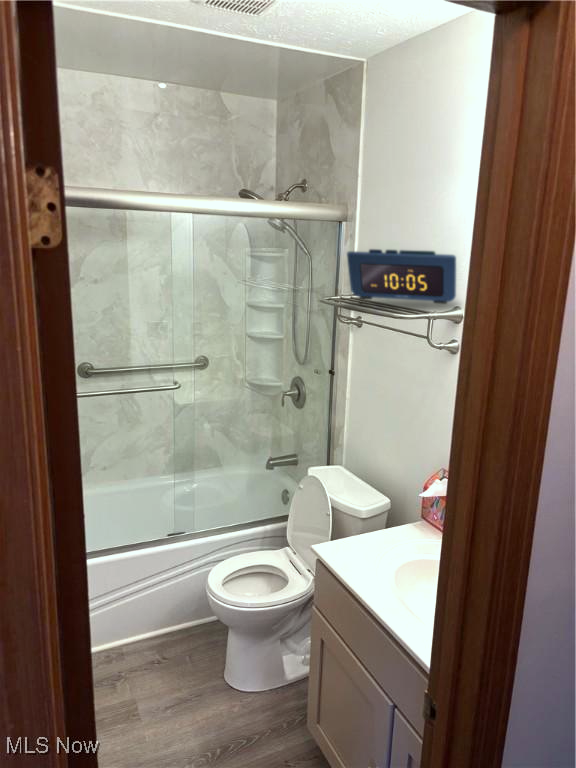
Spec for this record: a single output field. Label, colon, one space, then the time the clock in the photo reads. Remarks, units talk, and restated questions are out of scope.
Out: 10:05
